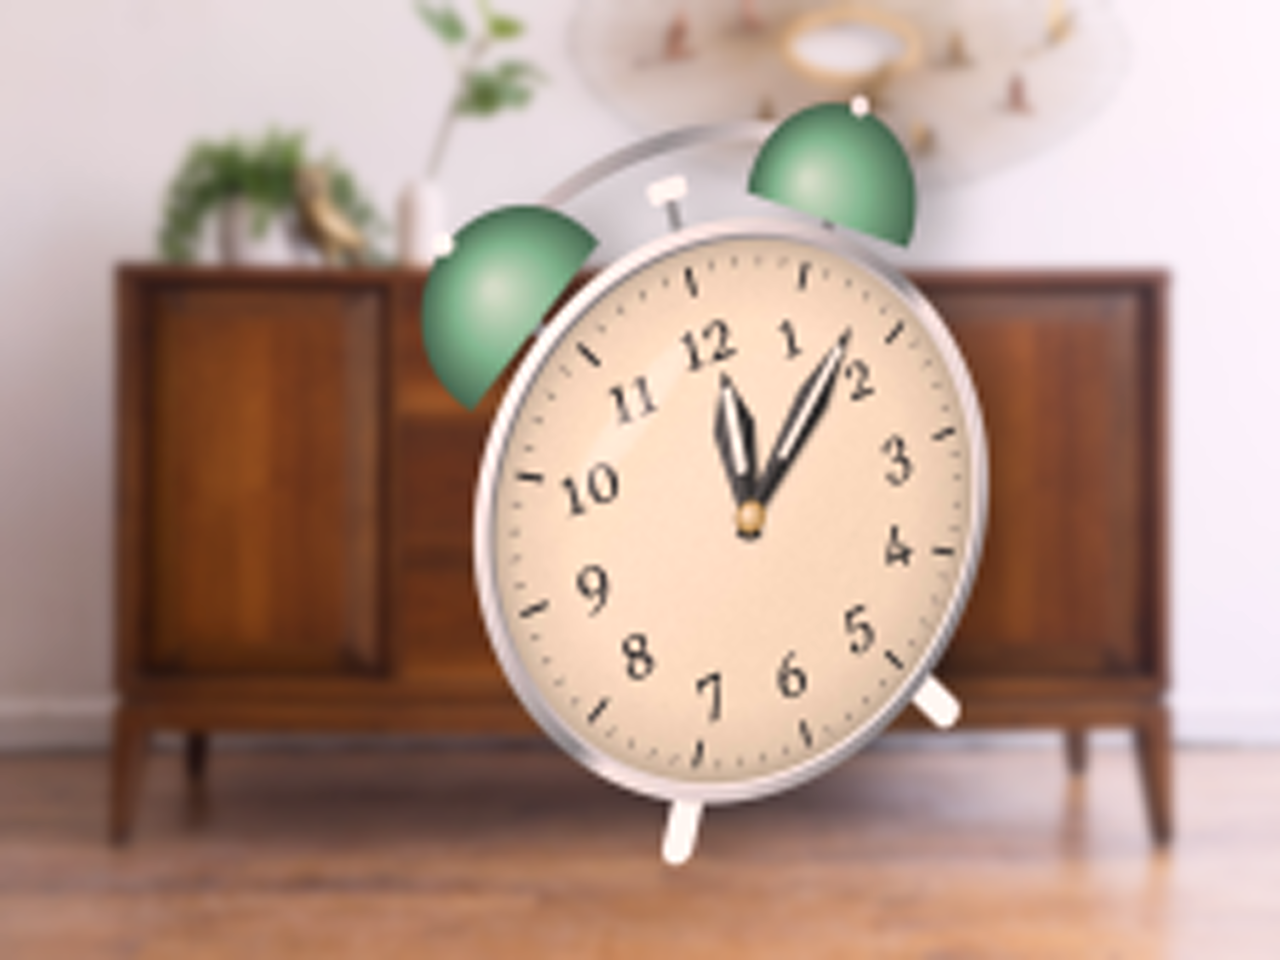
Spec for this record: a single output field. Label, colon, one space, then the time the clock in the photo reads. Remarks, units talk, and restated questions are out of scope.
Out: 12:08
